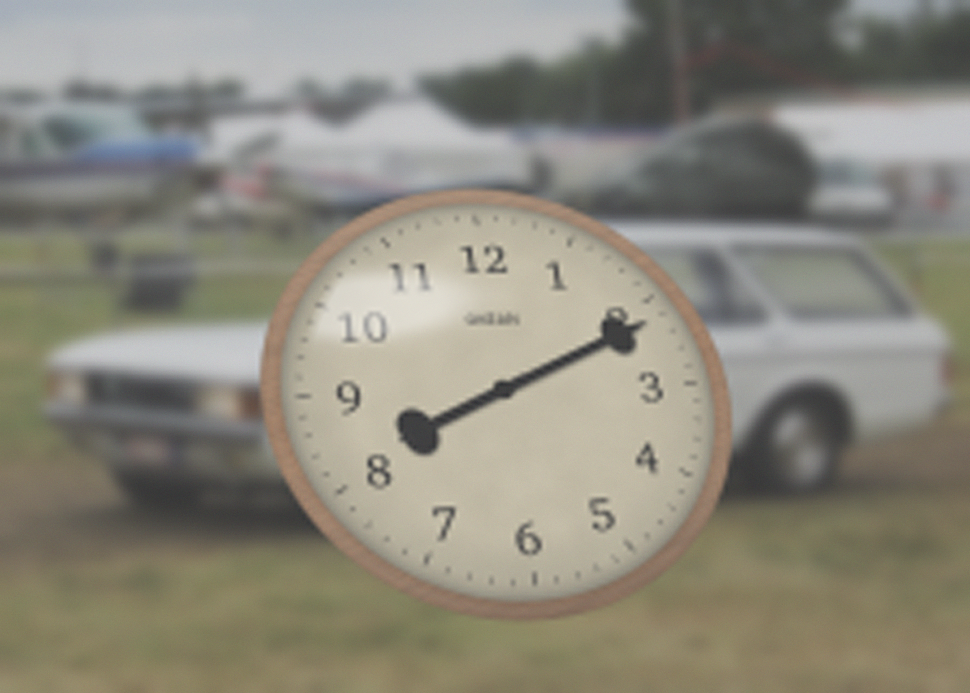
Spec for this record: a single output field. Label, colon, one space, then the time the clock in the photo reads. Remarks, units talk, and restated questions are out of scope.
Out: 8:11
